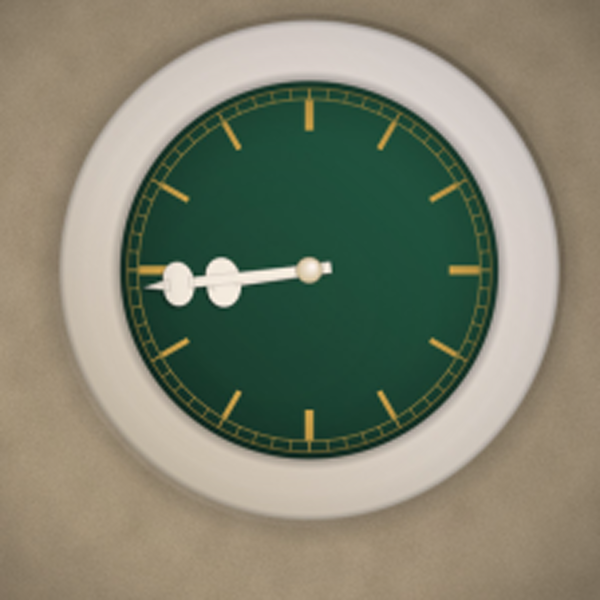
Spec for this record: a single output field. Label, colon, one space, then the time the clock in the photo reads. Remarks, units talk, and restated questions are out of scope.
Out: 8:44
